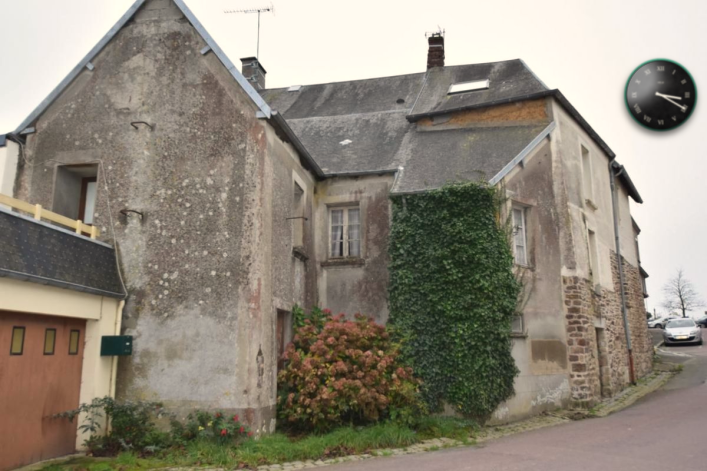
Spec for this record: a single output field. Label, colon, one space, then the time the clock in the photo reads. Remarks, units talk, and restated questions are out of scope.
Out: 3:20
